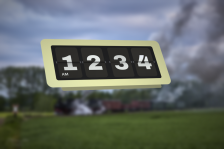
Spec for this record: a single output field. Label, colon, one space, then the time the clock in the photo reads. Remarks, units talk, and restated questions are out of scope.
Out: 12:34
